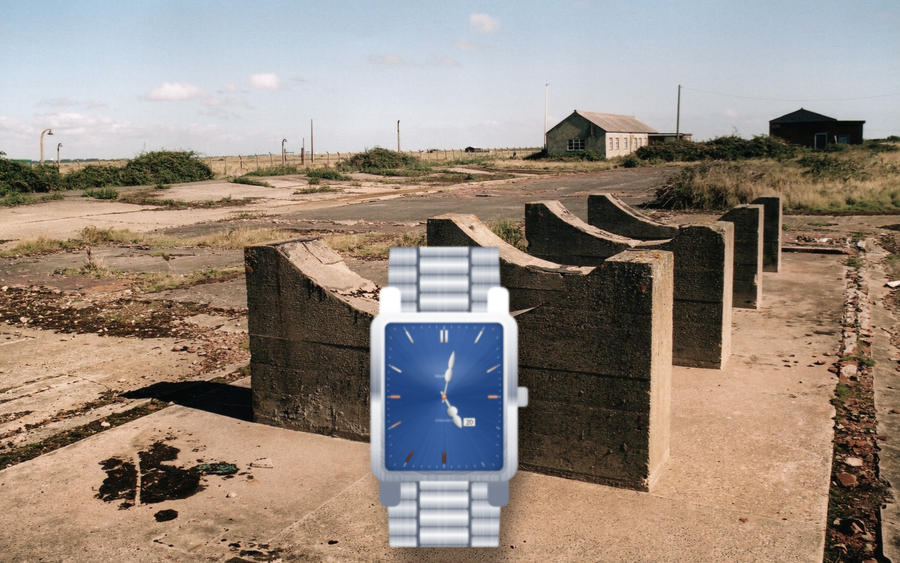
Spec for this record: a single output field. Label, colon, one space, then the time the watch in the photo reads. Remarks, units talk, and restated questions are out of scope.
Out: 5:02
